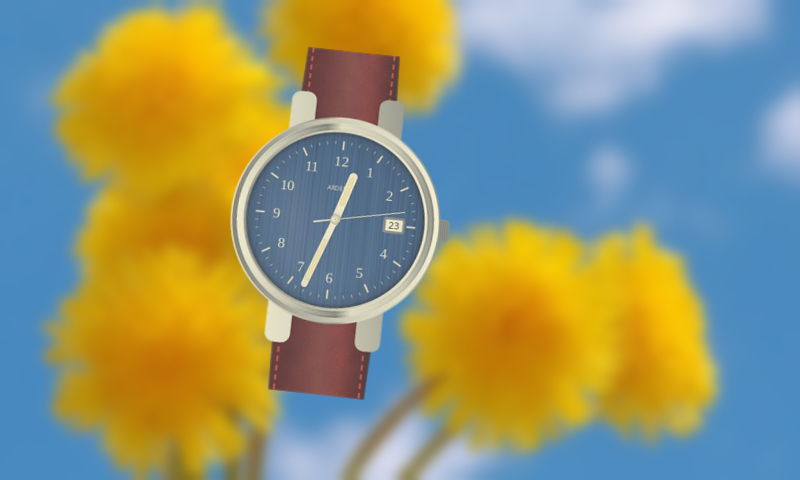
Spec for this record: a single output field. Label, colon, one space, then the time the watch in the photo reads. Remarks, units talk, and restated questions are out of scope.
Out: 12:33:13
